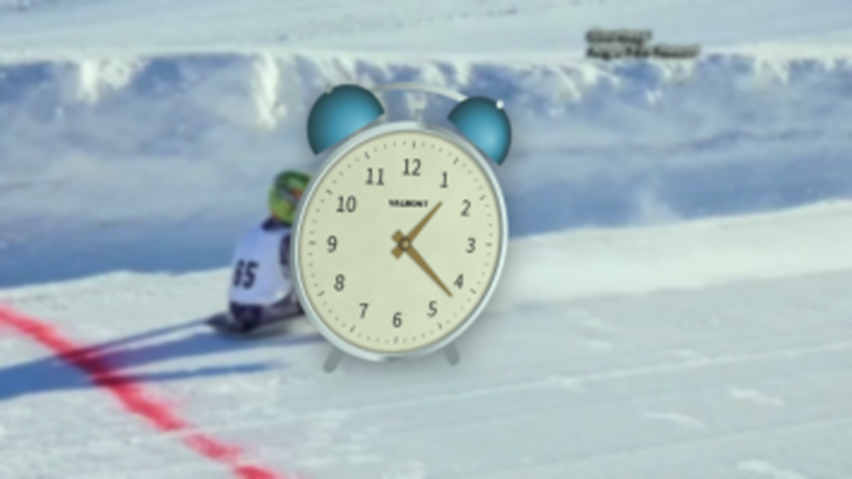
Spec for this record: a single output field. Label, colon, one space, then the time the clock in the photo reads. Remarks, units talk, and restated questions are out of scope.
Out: 1:22
